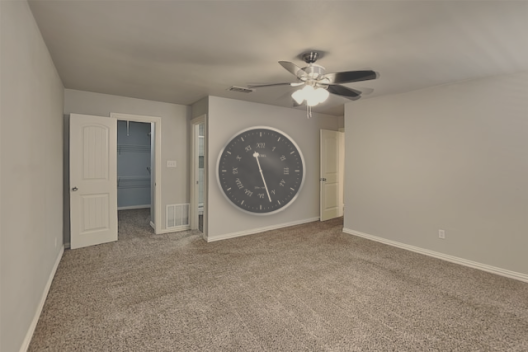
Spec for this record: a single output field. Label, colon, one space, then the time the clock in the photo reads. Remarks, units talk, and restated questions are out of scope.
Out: 11:27
